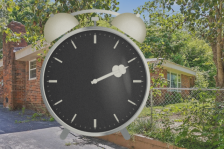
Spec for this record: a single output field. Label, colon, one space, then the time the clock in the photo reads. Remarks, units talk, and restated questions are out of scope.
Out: 2:11
